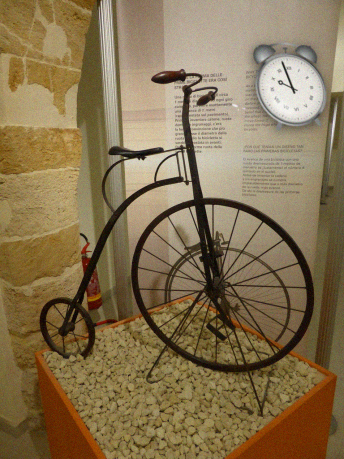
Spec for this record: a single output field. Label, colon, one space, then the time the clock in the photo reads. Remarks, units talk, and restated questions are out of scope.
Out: 9:58
